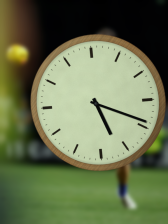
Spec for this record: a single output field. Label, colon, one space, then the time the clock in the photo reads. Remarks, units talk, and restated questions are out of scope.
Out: 5:19
